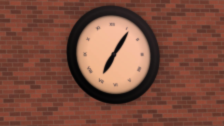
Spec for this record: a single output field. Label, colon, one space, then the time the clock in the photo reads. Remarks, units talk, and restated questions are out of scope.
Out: 7:06
